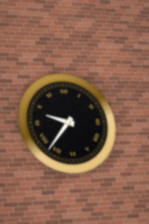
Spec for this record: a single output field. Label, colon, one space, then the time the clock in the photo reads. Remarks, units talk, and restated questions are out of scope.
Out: 9:37
